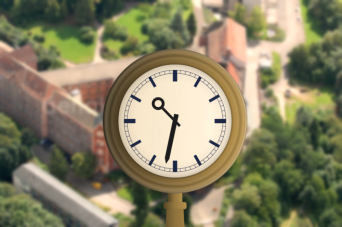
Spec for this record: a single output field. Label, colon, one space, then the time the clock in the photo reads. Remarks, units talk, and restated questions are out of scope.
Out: 10:32
